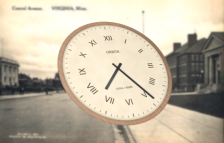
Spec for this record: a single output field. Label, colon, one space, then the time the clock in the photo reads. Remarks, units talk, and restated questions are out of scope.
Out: 7:24
